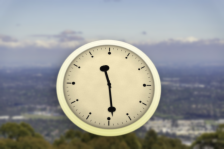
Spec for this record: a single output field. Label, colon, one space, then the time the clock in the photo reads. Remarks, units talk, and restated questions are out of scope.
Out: 11:29
